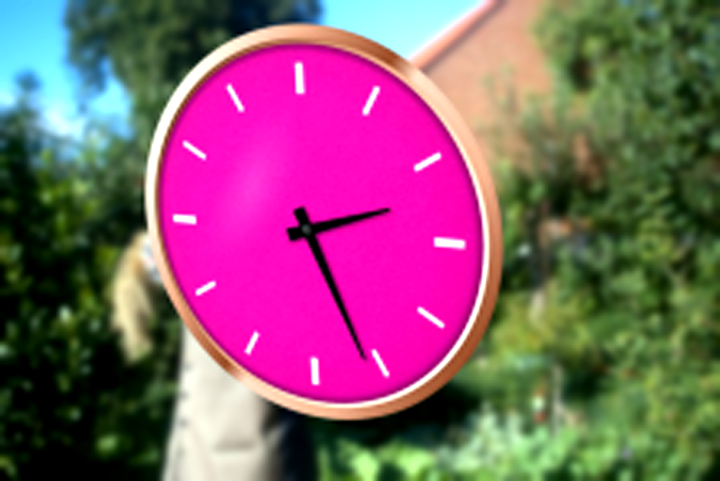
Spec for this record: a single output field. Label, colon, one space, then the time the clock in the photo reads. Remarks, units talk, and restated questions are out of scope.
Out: 2:26
